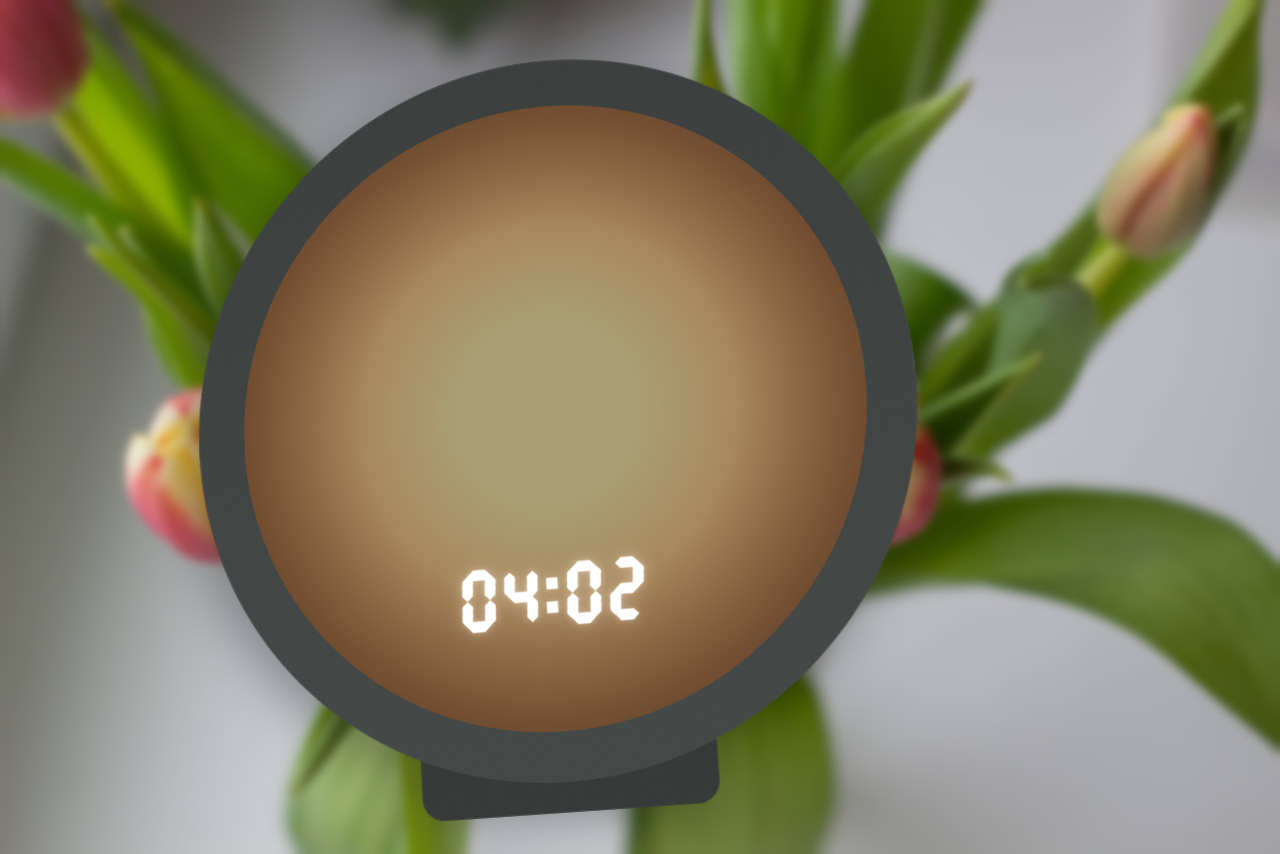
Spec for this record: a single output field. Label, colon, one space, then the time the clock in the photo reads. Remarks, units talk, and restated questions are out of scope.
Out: 4:02
